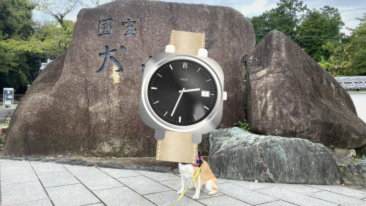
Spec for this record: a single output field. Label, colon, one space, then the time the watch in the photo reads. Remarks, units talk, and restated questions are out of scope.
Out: 2:33
